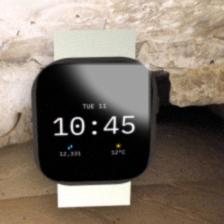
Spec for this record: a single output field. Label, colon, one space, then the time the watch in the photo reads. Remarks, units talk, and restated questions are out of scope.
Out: 10:45
